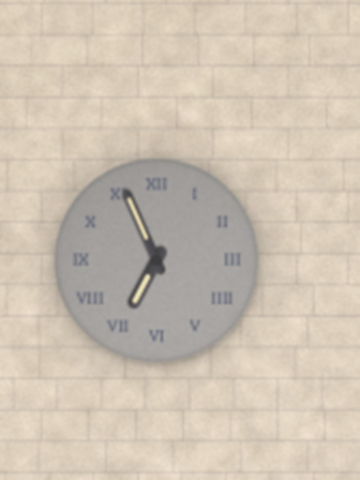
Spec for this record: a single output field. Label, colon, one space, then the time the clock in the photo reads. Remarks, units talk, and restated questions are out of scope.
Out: 6:56
